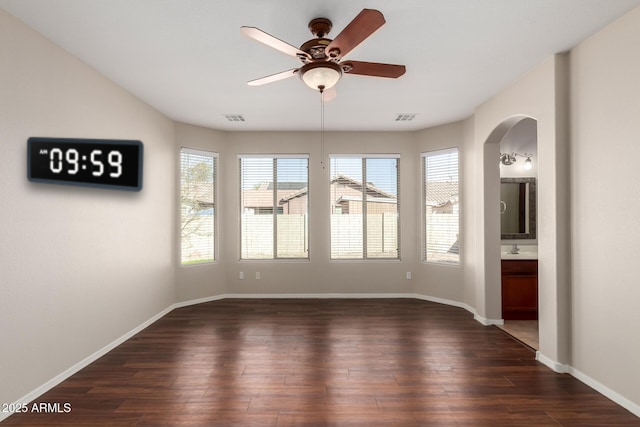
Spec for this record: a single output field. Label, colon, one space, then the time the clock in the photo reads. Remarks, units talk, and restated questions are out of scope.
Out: 9:59
